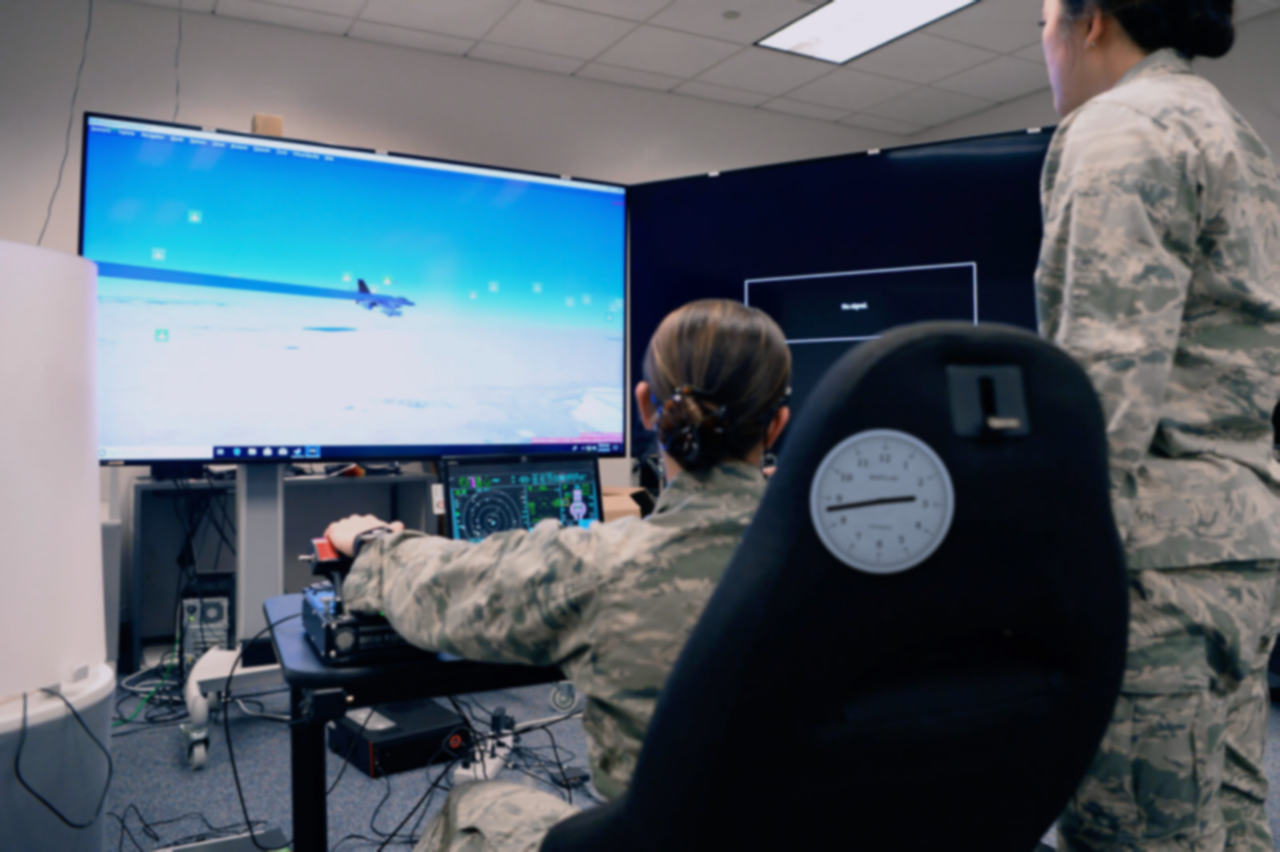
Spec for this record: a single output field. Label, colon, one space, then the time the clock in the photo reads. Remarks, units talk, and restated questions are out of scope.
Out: 2:43
